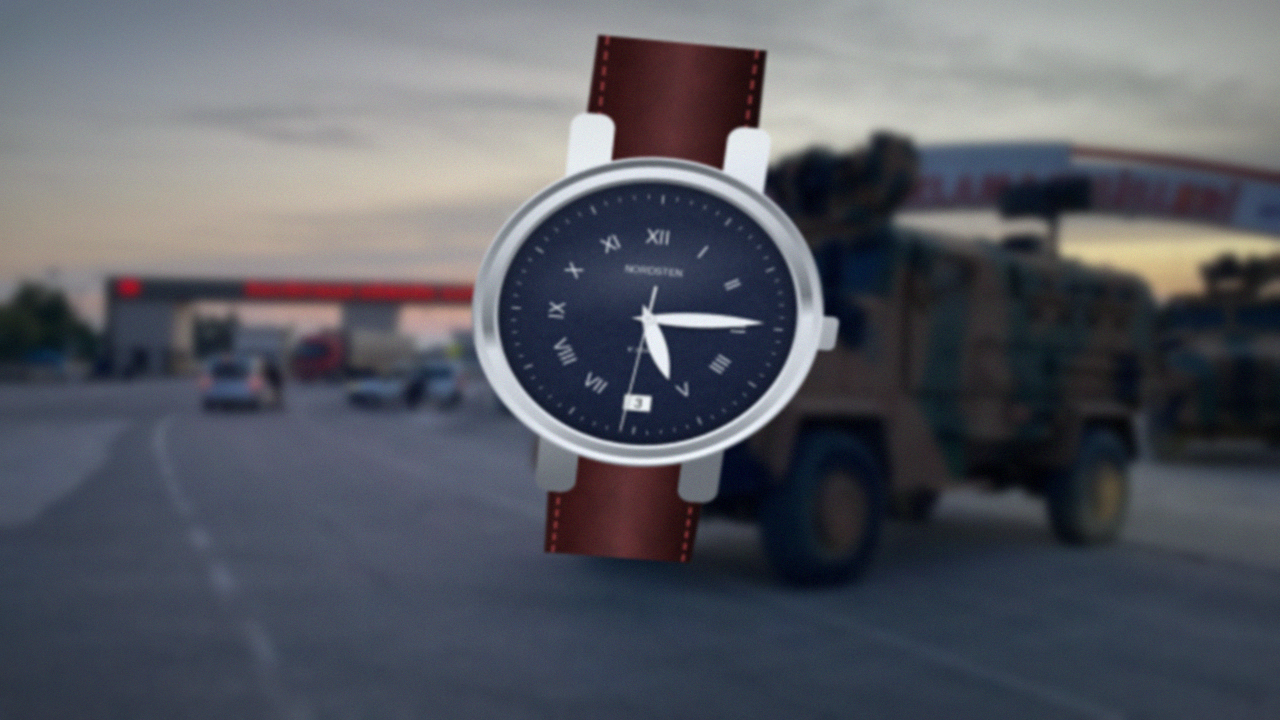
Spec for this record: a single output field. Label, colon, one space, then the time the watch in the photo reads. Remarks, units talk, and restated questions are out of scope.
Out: 5:14:31
